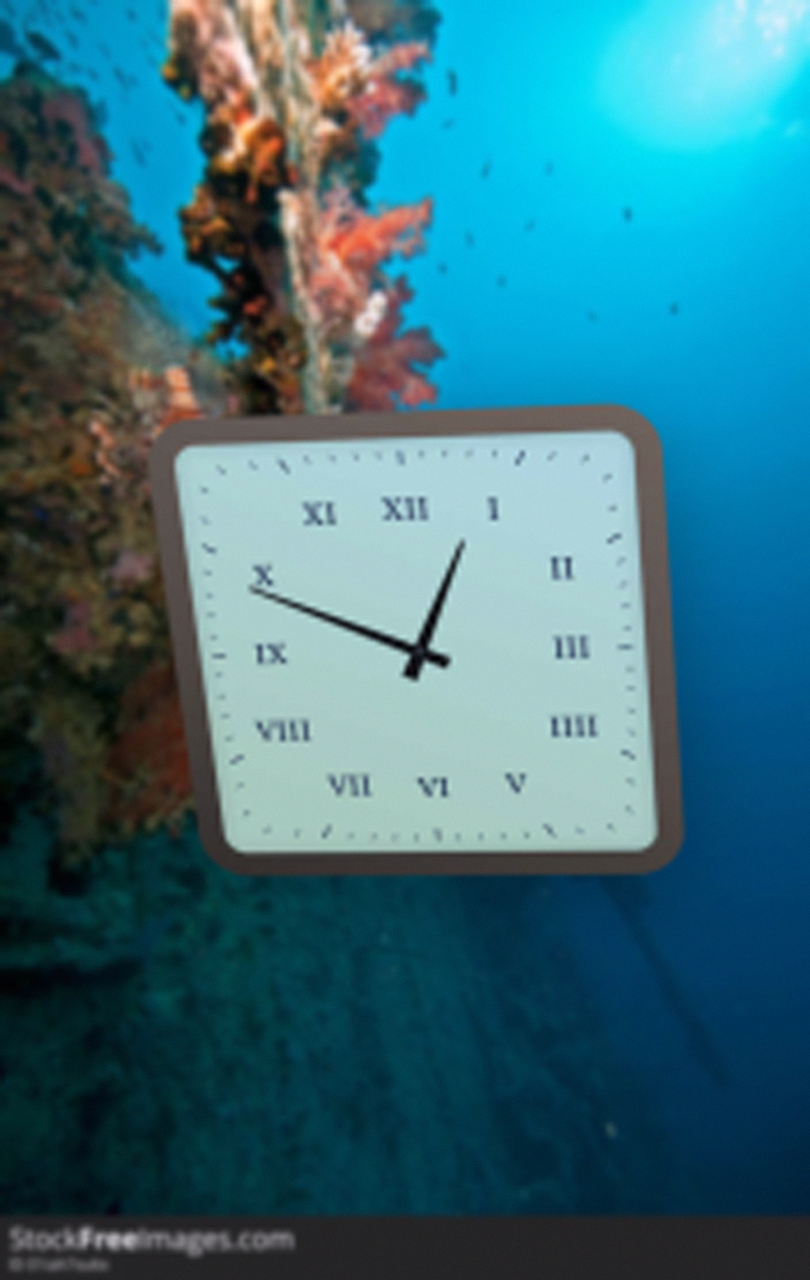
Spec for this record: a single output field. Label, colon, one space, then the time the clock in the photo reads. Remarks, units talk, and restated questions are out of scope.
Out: 12:49
